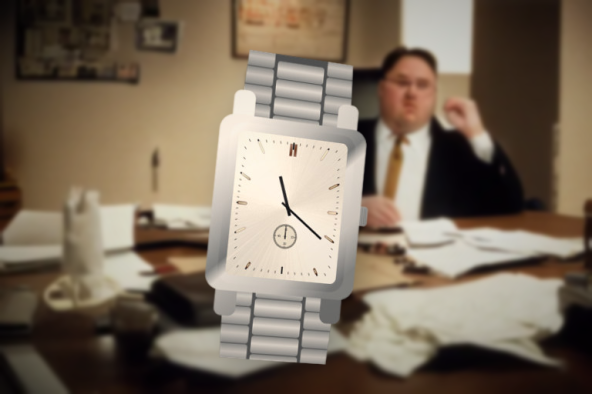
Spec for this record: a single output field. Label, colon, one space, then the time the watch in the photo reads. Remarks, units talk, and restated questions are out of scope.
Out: 11:21
